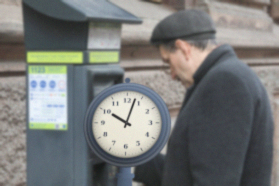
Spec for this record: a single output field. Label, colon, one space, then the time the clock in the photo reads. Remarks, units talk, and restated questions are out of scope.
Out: 10:03
